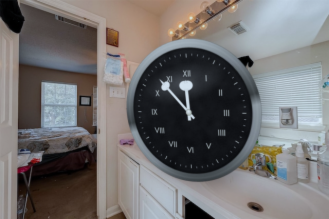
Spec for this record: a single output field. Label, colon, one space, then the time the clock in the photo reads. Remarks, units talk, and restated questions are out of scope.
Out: 11:53
